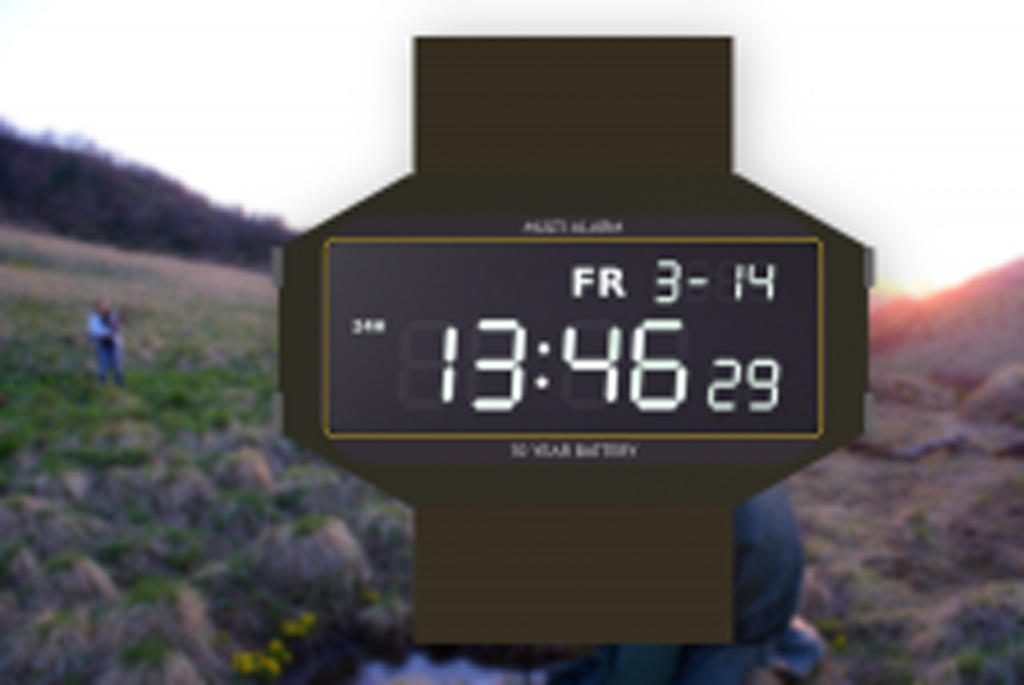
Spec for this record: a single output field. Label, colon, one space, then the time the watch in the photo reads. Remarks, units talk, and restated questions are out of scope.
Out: 13:46:29
